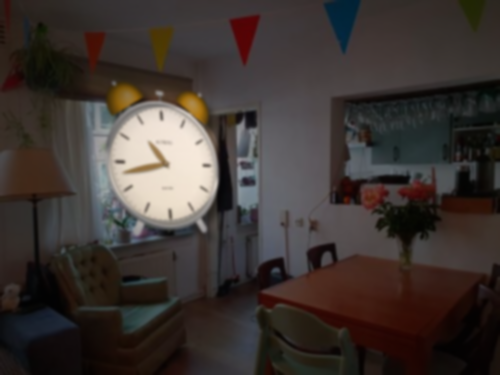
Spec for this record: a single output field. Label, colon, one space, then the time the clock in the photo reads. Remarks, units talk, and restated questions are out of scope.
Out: 10:43
